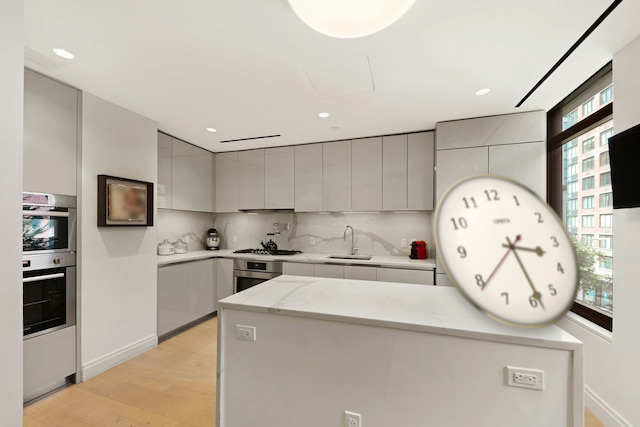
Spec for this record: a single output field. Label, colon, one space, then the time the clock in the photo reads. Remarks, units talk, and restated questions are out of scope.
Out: 3:28:39
